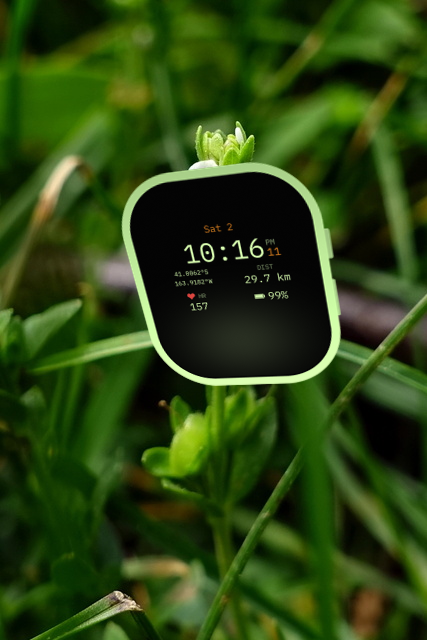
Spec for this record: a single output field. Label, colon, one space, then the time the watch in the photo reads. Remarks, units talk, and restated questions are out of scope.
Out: 10:16:11
